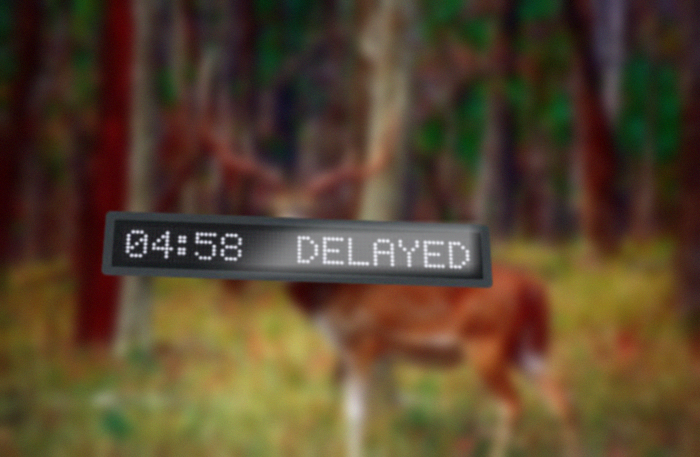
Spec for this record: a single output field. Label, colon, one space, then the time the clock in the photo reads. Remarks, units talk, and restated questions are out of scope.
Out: 4:58
